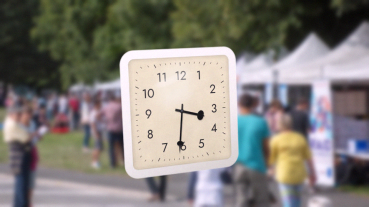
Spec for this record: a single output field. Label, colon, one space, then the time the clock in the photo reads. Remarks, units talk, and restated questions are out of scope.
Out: 3:31
